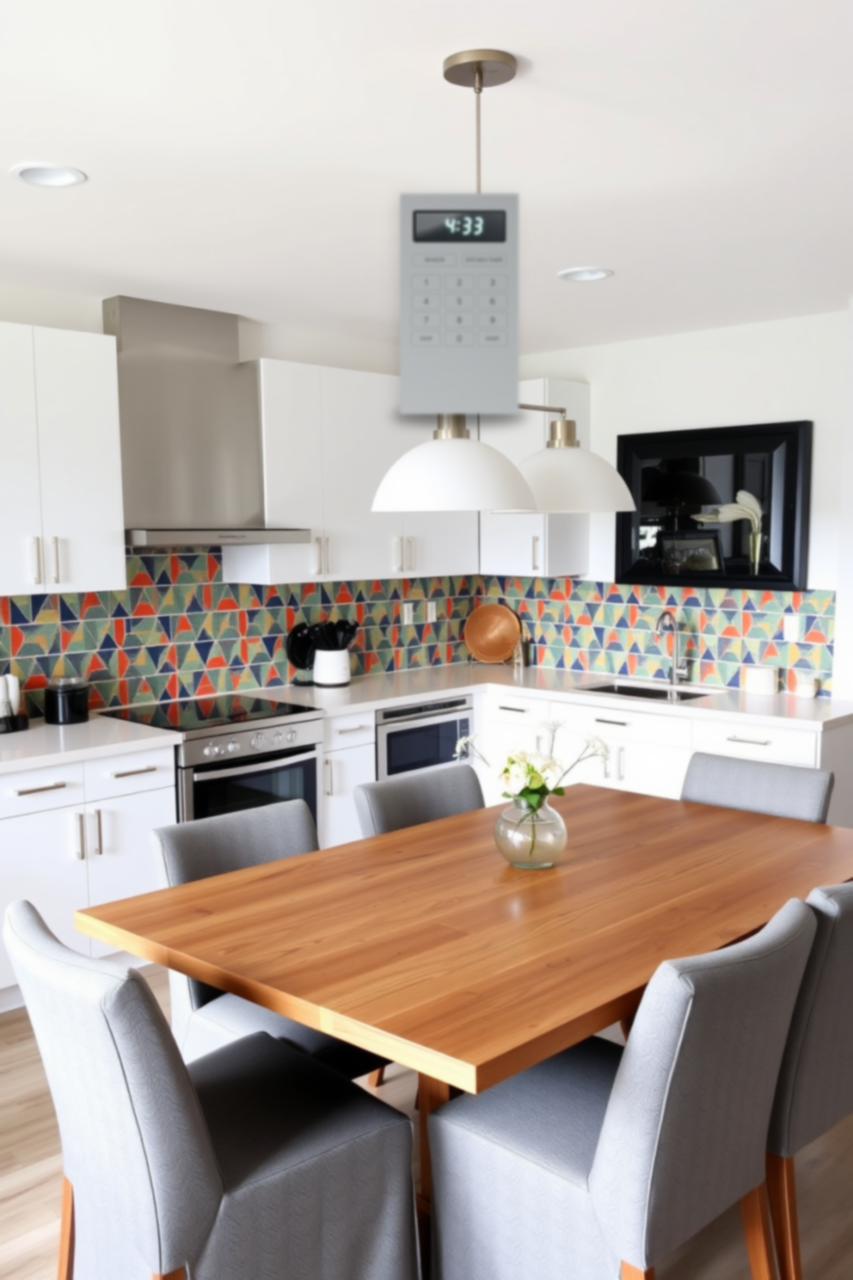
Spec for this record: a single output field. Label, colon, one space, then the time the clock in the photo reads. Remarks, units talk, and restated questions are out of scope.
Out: 4:33
